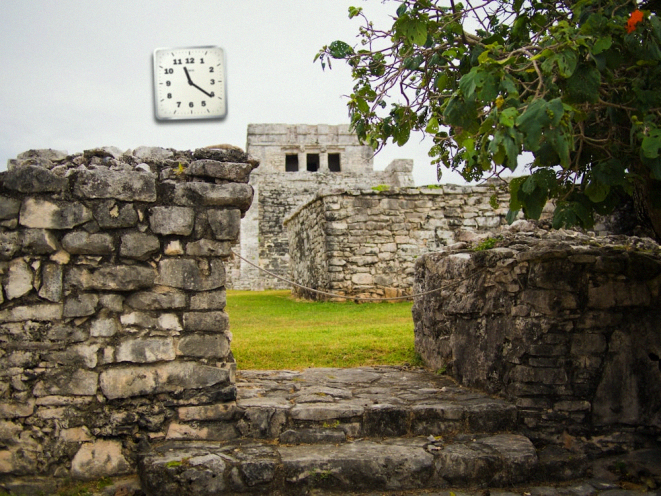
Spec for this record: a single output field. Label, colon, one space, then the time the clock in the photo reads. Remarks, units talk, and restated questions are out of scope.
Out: 11:21
